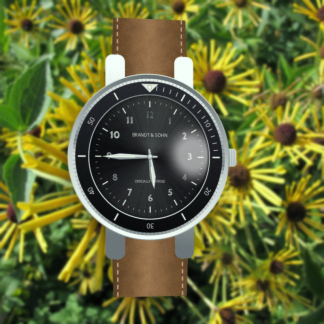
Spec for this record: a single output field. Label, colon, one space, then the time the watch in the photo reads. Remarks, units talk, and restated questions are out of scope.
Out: 5:45
